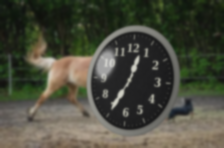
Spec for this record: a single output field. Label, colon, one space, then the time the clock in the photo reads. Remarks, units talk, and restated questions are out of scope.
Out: 12:35
